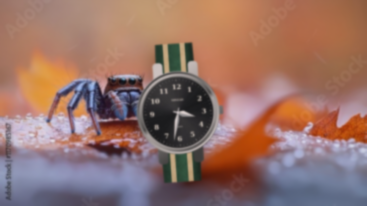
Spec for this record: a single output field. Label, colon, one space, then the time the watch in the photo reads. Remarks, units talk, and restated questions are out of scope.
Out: 3:32
